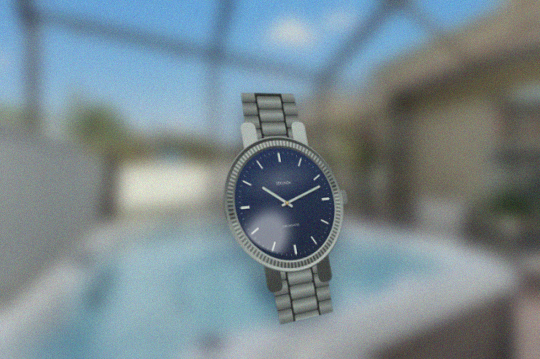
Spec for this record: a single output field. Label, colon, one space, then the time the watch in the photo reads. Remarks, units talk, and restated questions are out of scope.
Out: 10:12
